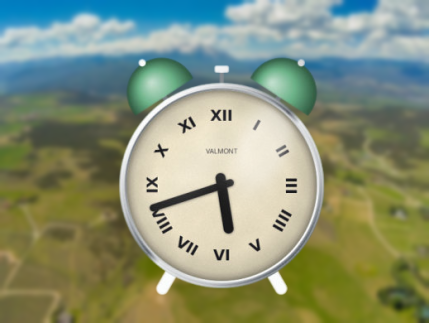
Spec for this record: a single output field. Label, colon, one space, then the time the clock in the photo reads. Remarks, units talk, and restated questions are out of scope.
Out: 5:42
